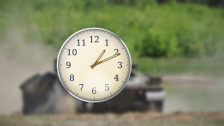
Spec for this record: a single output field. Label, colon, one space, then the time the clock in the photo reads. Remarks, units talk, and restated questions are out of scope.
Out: 1:11
